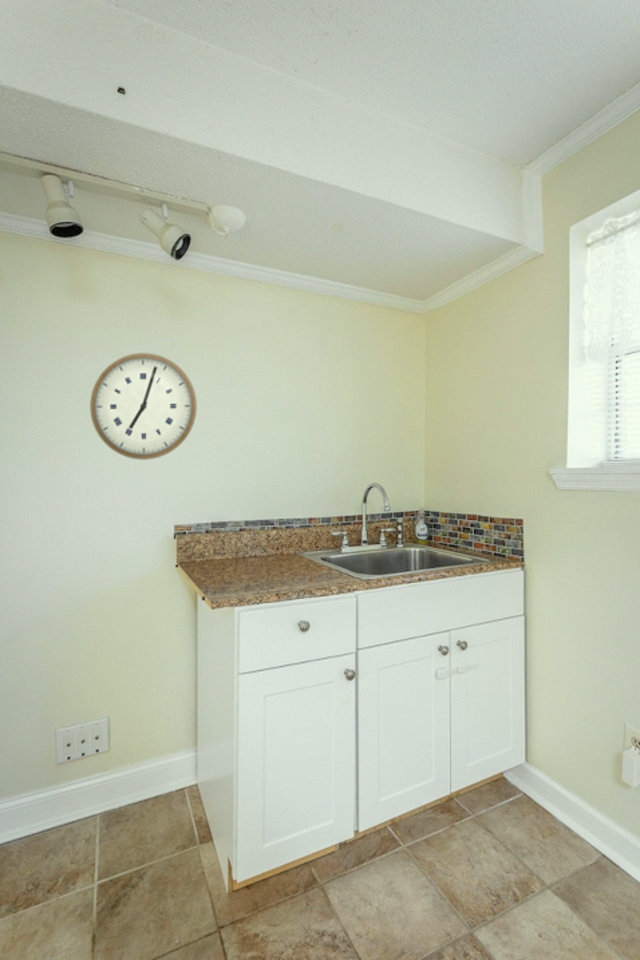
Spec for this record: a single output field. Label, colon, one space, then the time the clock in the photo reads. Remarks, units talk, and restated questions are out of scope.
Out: 7:03
